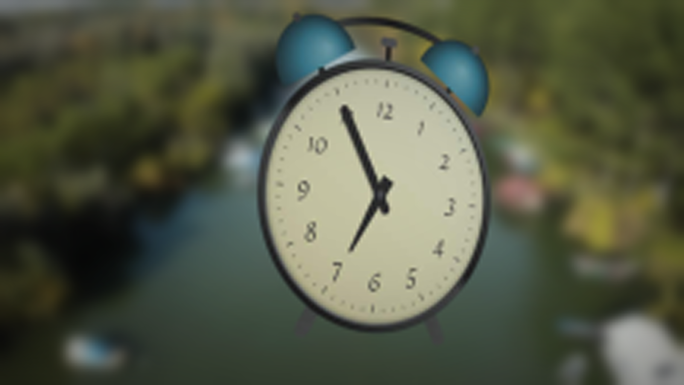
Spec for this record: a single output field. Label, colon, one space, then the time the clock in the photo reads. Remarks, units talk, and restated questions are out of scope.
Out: 6:55
